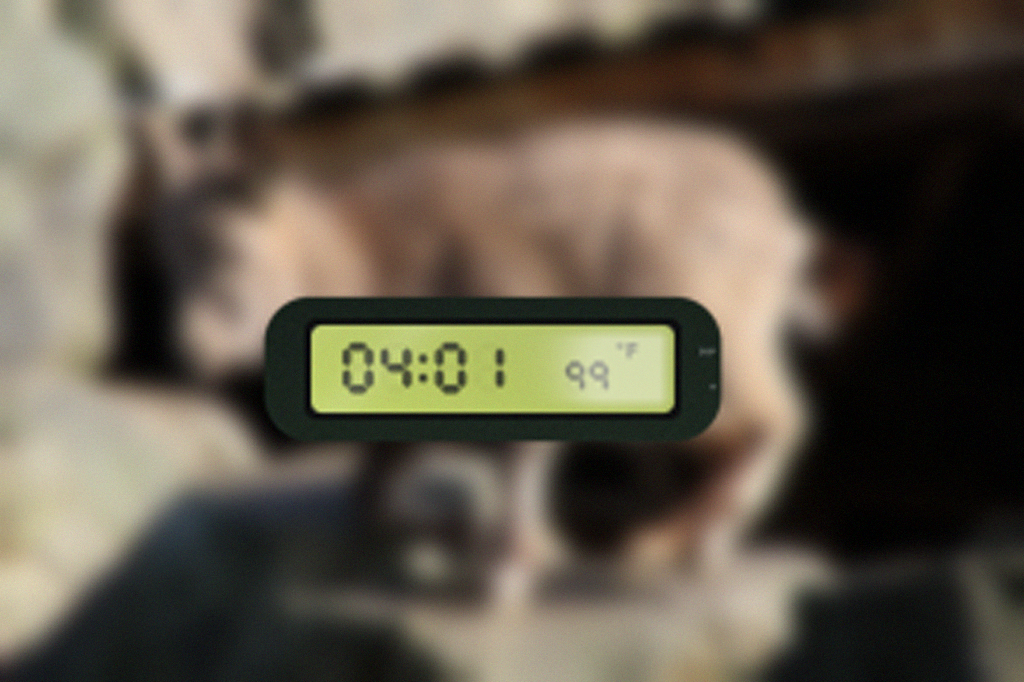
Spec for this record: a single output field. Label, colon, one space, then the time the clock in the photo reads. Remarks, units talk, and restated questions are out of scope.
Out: 4:01
